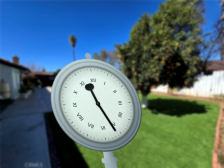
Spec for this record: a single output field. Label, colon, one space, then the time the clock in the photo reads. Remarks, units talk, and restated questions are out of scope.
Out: 11:26
